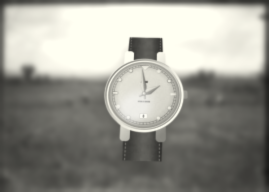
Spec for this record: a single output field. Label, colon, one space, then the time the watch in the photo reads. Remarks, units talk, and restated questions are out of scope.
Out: 1:59
